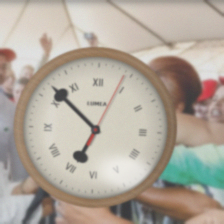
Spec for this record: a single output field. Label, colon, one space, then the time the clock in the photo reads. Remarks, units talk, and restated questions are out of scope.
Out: 6:52:04
